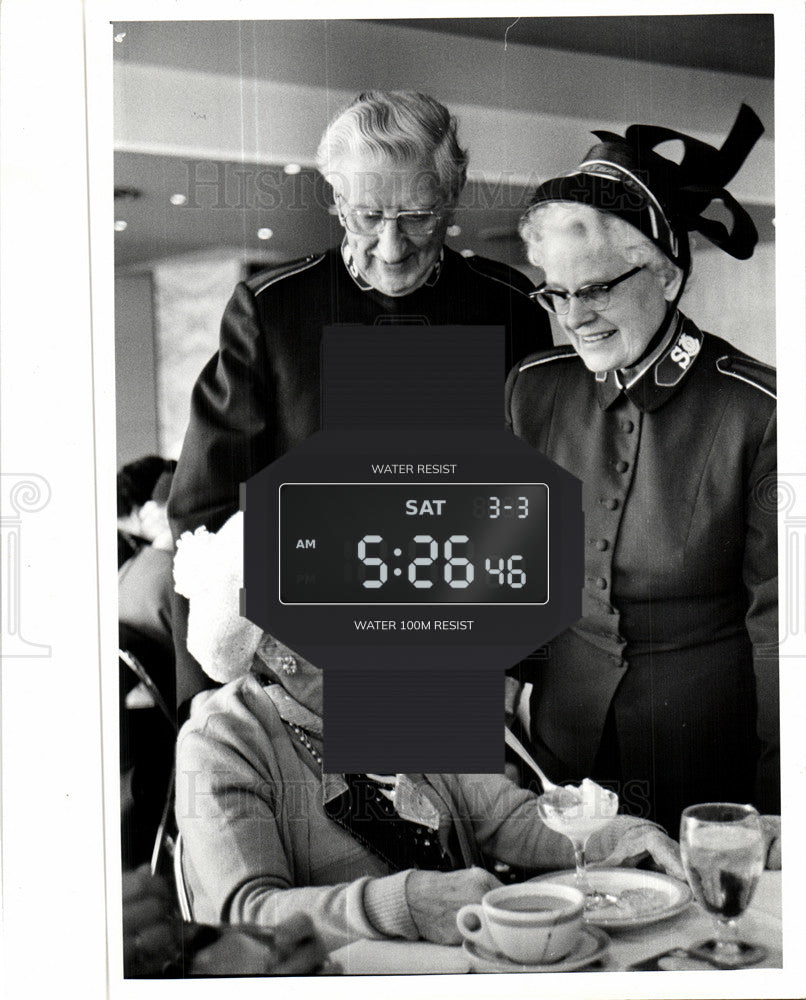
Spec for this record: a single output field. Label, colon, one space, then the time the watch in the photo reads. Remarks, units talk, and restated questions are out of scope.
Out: 5:26:46
